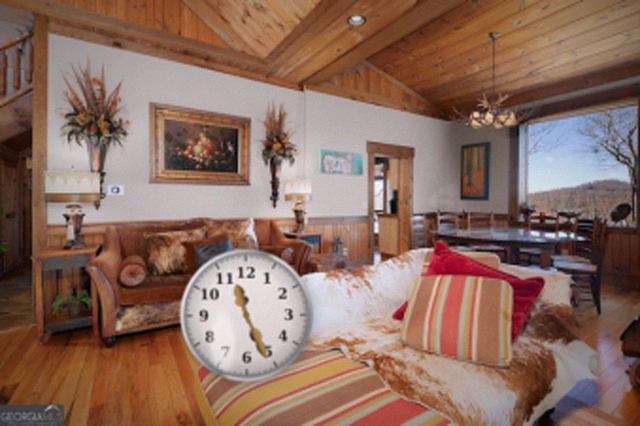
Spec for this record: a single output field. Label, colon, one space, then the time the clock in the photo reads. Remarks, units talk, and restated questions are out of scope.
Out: 11:26
